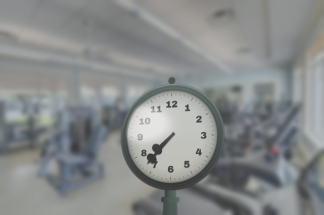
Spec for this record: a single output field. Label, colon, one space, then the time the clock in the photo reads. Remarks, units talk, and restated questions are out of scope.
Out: 7:37
